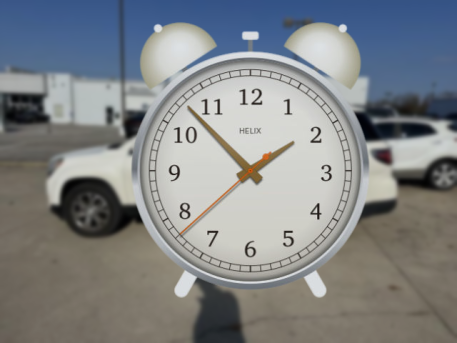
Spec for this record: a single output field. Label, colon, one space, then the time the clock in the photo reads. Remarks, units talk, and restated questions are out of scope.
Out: 1:52:38
